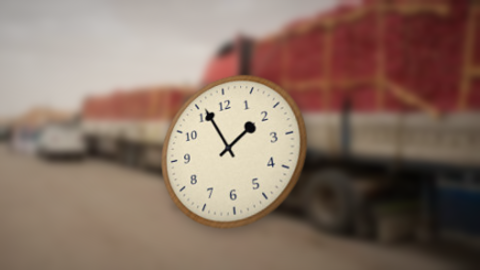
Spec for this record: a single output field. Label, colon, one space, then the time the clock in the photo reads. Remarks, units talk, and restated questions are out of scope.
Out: 1:56
